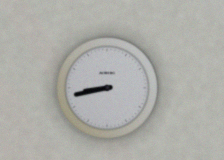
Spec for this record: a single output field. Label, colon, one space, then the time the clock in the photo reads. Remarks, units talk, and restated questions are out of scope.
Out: 8:43
